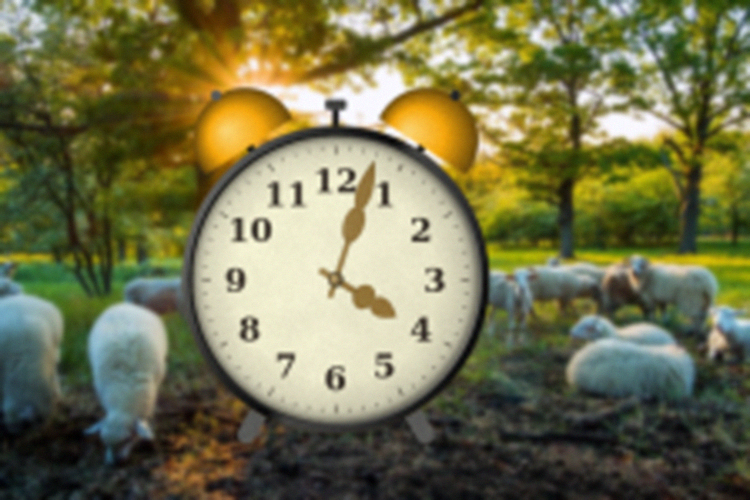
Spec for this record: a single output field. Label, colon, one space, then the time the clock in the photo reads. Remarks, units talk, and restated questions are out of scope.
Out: 4:03
